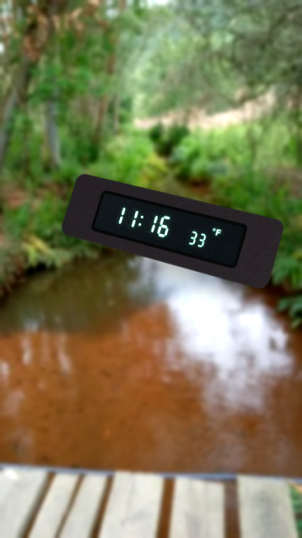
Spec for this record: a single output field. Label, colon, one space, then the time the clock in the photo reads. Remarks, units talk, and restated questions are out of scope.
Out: 11:16
